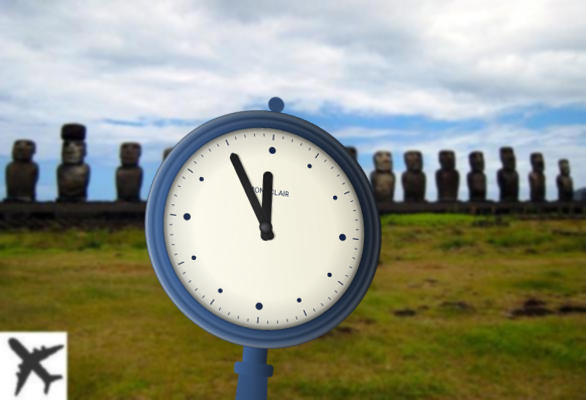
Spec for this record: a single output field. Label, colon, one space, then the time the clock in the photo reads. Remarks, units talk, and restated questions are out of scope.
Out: 11:55
